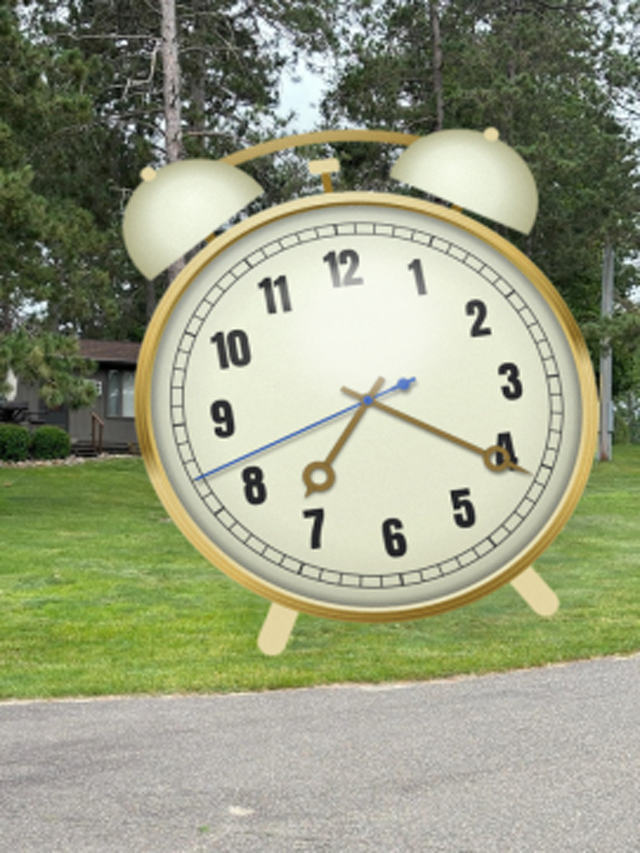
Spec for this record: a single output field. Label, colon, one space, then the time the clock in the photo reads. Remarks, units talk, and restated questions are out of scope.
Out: 7:20:42
